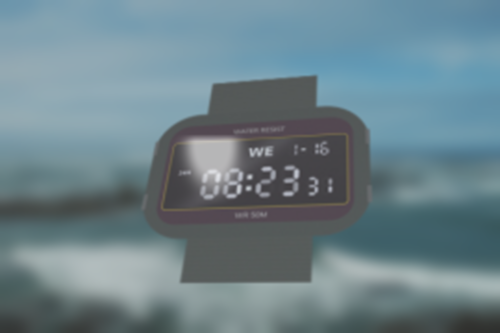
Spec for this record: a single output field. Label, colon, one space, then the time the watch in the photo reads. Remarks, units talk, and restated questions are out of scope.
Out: 8:23:31
